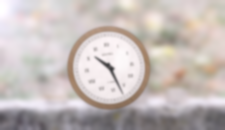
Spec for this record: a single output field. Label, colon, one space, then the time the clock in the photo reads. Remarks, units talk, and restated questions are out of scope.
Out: 10:27
